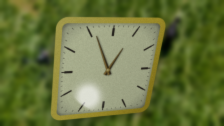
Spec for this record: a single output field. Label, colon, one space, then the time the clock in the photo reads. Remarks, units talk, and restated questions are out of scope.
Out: 12:56
